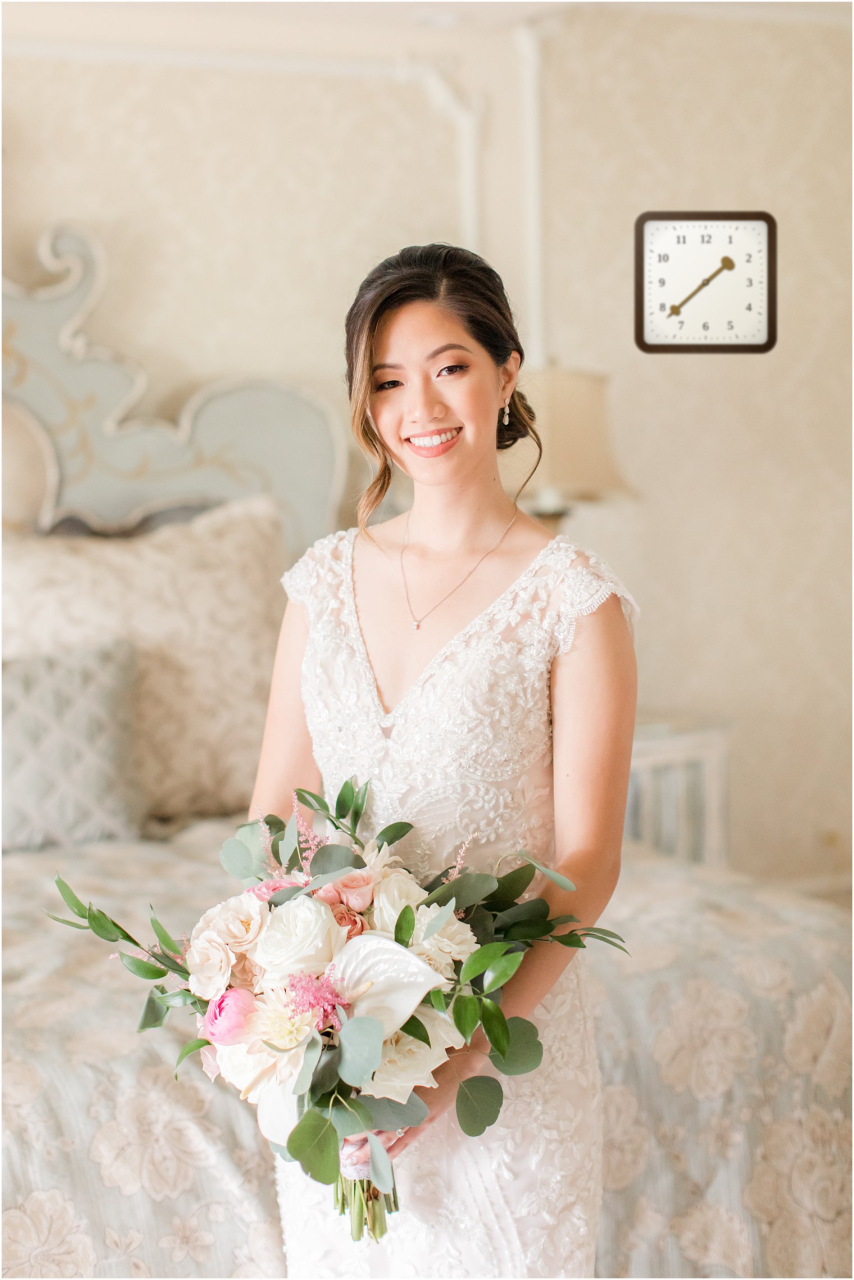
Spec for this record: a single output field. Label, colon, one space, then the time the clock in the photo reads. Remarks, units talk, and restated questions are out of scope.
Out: 1:38
